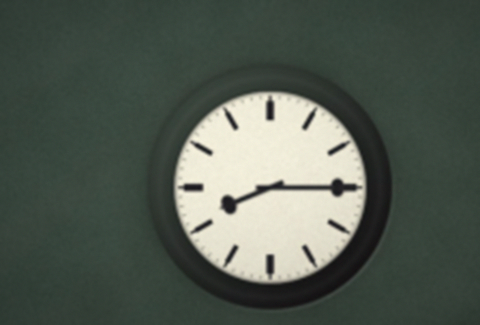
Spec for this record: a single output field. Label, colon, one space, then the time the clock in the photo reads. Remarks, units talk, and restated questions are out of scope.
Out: 8:15
